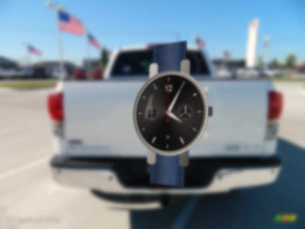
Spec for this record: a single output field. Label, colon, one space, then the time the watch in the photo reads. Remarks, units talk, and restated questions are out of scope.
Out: 4:05
